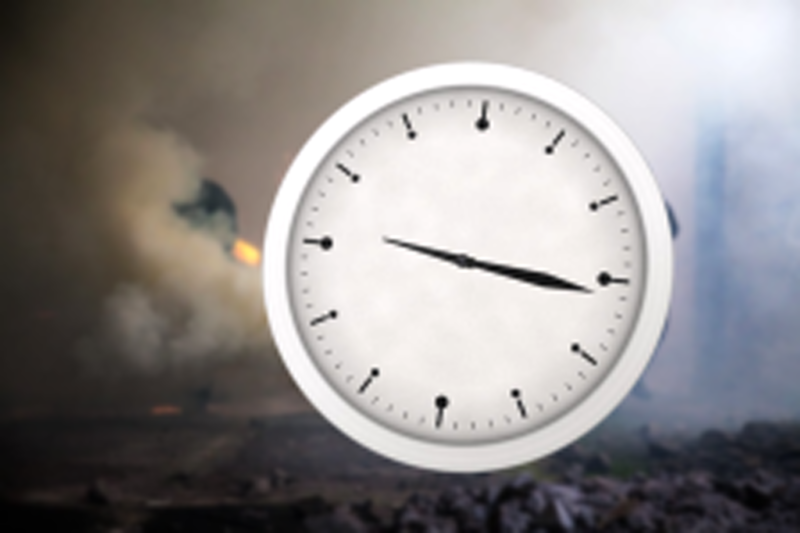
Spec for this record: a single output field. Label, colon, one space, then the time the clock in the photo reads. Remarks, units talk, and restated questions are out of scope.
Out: 9:16
